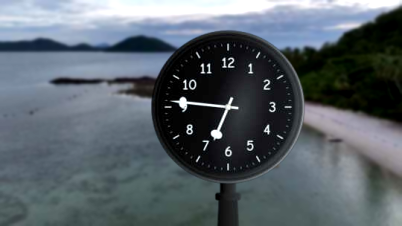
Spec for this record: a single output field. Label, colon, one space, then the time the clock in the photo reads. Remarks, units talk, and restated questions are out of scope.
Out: 6:46
